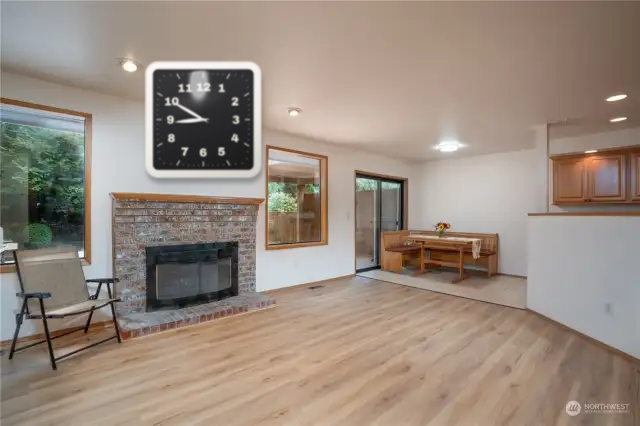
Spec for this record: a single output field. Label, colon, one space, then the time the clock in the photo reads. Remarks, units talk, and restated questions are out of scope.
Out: 8:50
